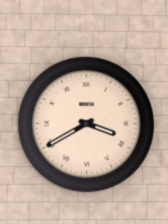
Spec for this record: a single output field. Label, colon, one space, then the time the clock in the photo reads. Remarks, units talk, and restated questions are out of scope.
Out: 3:40
